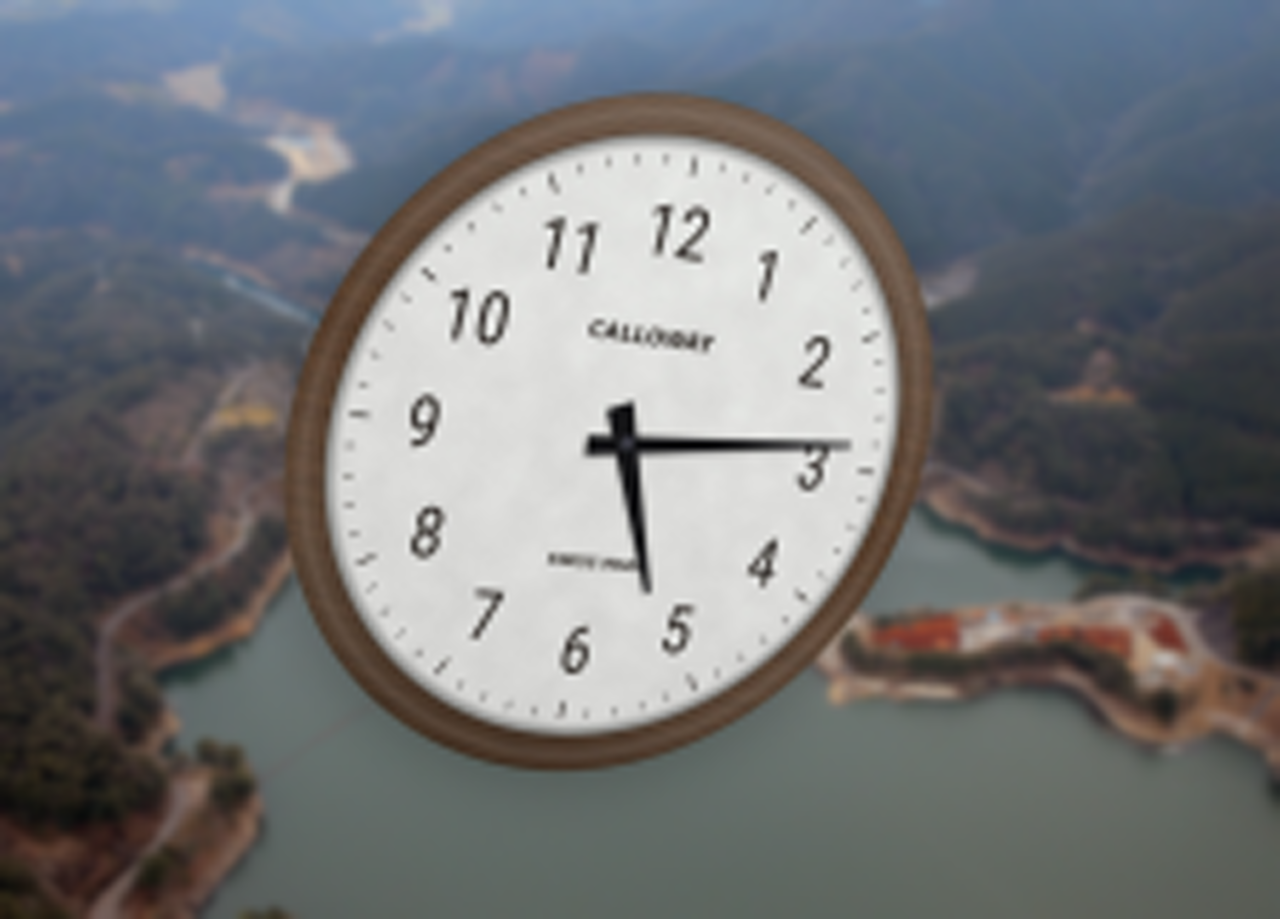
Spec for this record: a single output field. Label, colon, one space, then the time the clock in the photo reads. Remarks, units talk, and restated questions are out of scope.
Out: 5:14
